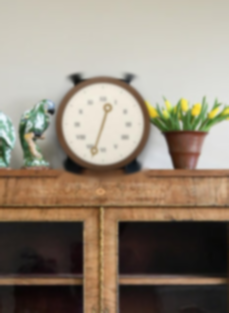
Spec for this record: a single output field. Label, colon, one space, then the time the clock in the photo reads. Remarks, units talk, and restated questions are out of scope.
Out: 12:33
